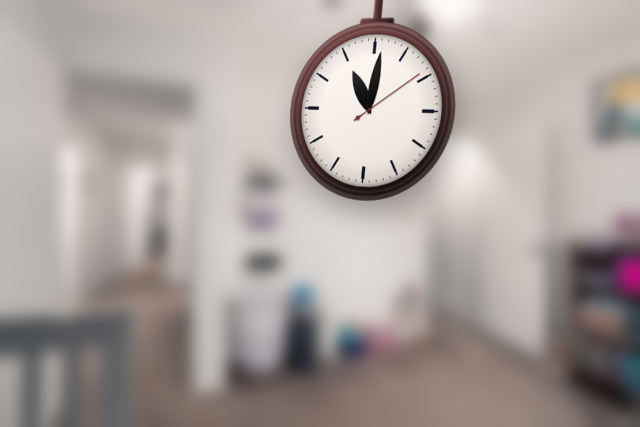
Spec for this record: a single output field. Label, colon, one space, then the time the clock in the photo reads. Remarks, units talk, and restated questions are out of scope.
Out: 11:01:09
